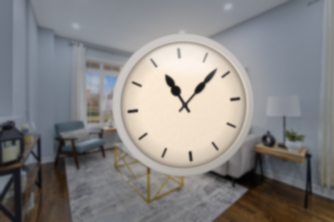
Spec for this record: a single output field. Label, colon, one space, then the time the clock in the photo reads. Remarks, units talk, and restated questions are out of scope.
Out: 11:08
